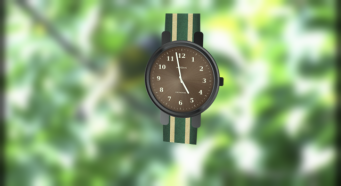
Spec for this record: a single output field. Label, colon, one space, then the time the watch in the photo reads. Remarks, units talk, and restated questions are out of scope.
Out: 4:58
